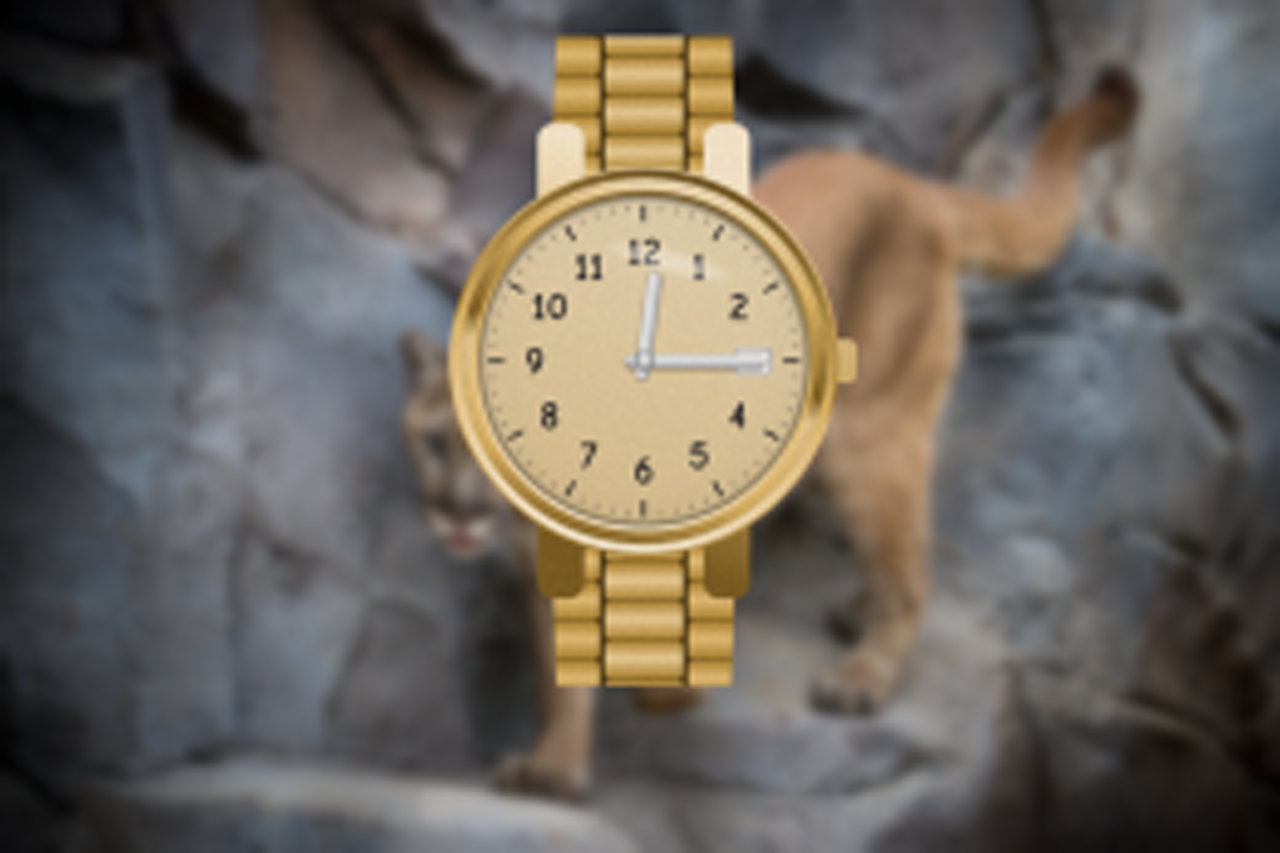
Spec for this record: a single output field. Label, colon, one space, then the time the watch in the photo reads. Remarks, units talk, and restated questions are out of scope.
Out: 12:15
